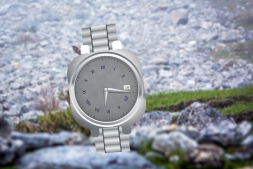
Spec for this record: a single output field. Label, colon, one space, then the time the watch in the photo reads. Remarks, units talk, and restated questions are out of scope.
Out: 6:17
